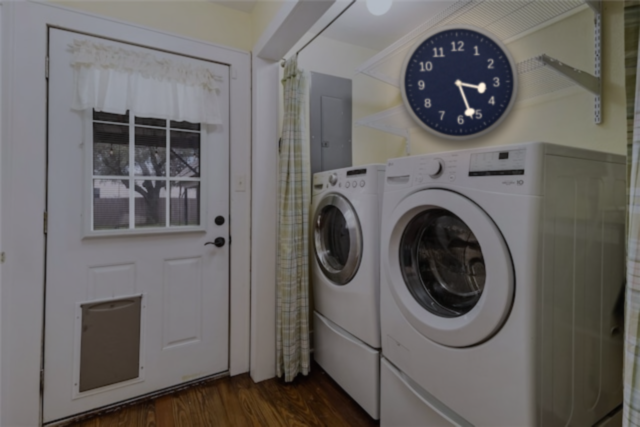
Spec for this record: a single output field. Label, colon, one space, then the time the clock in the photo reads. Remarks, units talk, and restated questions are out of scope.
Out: 3:27
